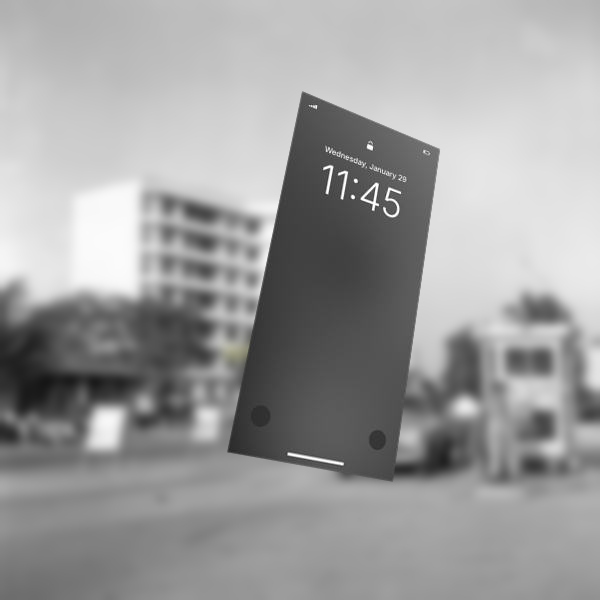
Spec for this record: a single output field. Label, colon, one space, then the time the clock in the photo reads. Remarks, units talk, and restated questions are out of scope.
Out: 11:45
